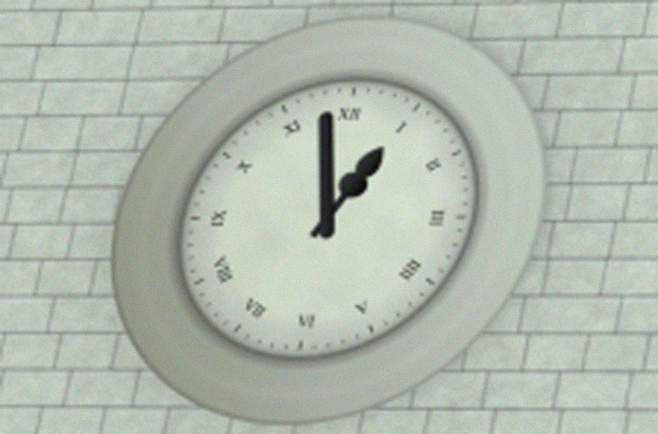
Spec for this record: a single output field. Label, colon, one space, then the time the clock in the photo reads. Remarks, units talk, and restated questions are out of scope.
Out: 12:58
